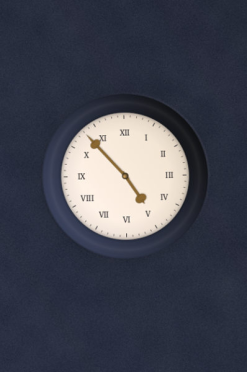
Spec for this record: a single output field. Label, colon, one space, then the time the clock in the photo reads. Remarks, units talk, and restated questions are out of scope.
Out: 4:53
